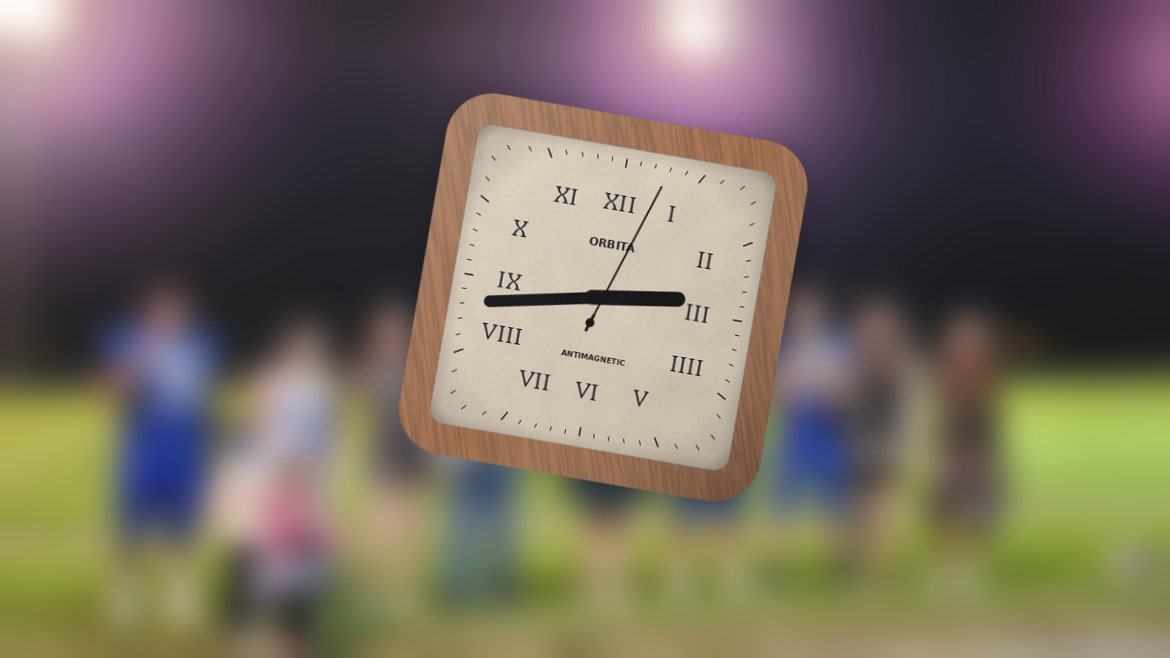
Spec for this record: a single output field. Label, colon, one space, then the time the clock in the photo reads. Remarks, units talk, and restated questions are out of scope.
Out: 2:43:03
